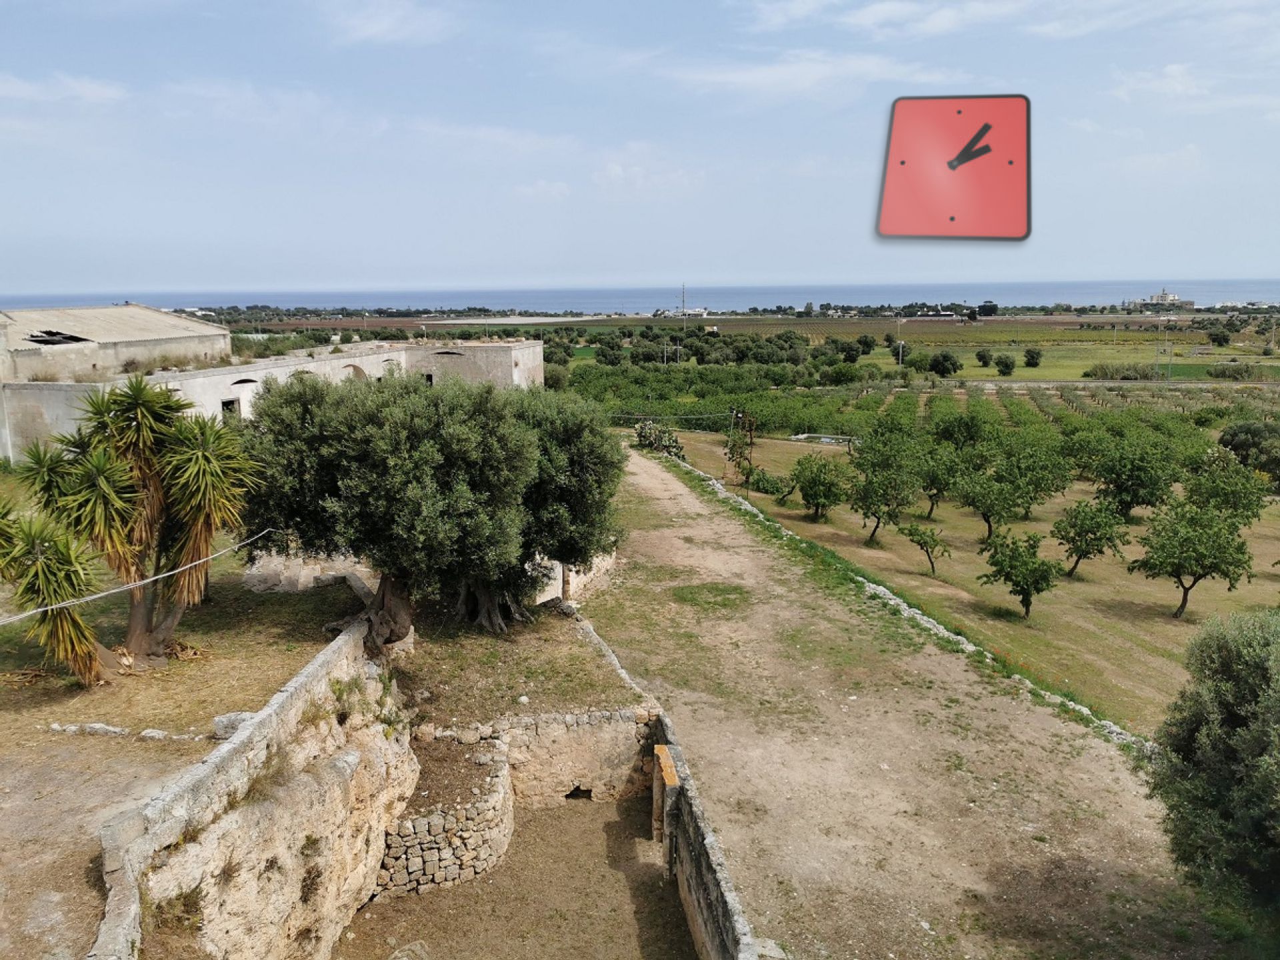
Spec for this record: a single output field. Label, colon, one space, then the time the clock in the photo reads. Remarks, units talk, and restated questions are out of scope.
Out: 2:06
